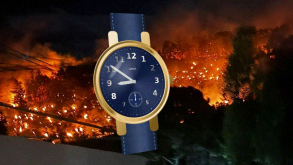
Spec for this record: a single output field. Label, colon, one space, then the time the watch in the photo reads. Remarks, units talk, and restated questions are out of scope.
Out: 8:51
